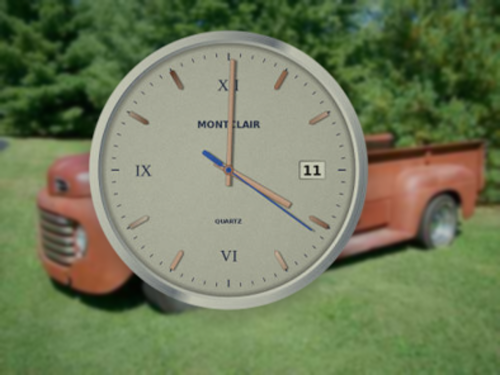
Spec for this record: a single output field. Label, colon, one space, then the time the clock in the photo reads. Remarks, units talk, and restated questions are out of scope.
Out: 4:00:21
